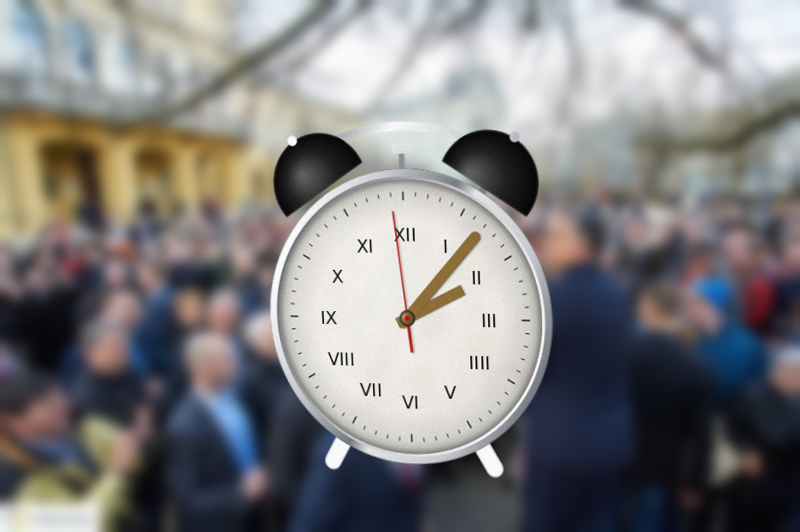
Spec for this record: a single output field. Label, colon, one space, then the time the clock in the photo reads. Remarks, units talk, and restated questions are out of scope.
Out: 2:06:59
